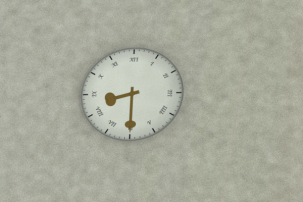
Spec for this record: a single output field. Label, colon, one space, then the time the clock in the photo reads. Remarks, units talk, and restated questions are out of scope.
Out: 8:30
